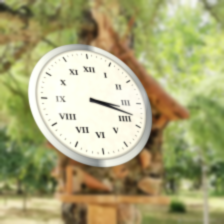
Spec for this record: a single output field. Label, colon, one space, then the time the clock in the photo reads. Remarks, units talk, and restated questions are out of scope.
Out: 3:18
